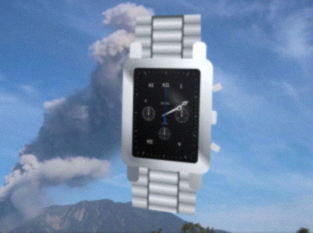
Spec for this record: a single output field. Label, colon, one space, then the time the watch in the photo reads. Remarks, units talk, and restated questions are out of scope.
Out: 2:10
